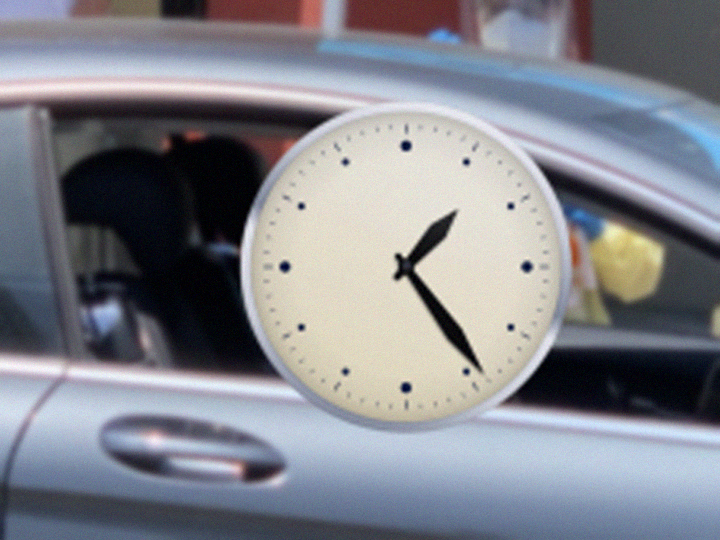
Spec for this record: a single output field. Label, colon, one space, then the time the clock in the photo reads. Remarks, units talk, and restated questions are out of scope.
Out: 1:24
